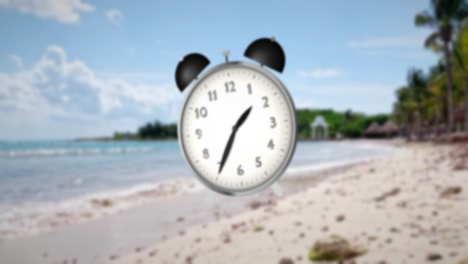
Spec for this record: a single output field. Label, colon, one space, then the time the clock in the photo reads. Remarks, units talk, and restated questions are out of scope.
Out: 1:35
